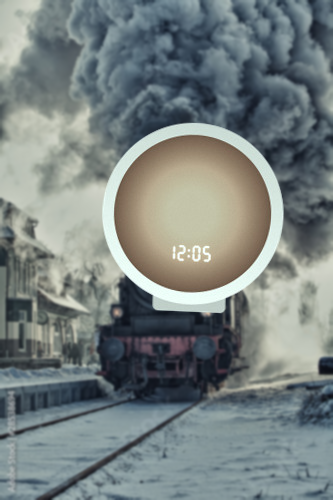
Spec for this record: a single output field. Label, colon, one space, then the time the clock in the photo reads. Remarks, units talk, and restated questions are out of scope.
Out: 12:05
